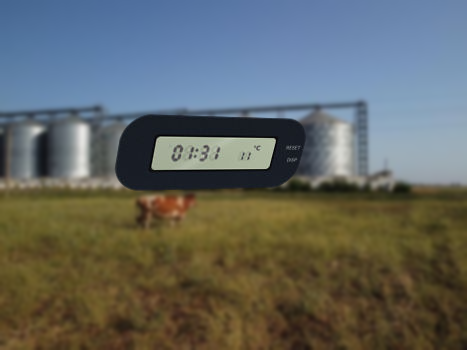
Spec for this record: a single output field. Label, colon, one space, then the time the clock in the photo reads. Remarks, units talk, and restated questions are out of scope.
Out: 1:31
